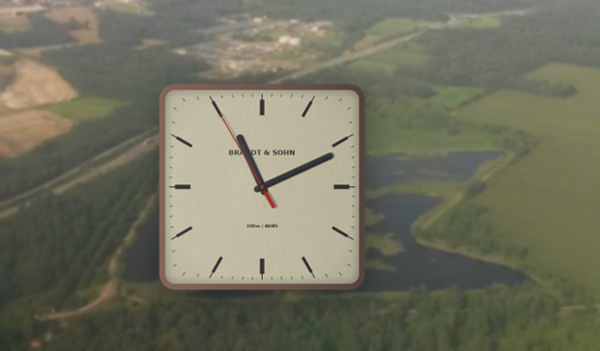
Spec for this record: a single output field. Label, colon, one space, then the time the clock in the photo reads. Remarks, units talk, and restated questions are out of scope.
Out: 11:10:55
